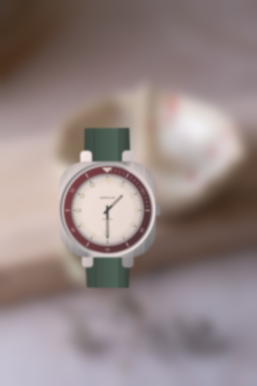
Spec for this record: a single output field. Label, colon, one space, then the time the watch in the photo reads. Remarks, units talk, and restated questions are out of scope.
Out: 1:30
